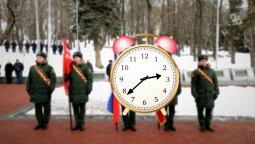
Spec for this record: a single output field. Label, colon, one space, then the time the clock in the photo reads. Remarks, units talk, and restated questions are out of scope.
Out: 2:38
